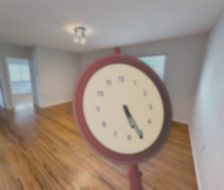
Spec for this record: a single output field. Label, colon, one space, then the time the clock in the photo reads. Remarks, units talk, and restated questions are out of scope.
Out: 5:26
